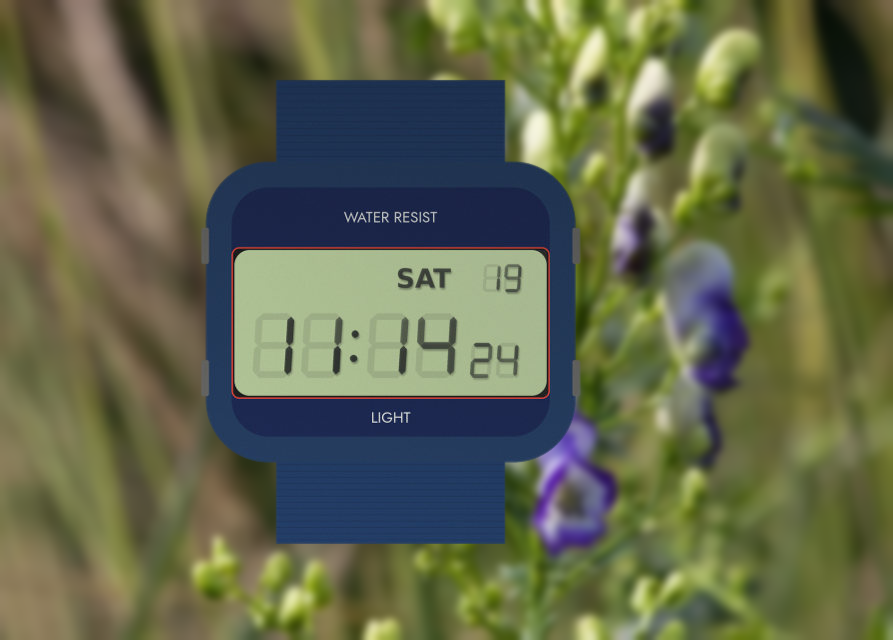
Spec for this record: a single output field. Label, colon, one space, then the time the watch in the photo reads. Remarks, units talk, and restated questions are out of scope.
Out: 11:14:24
